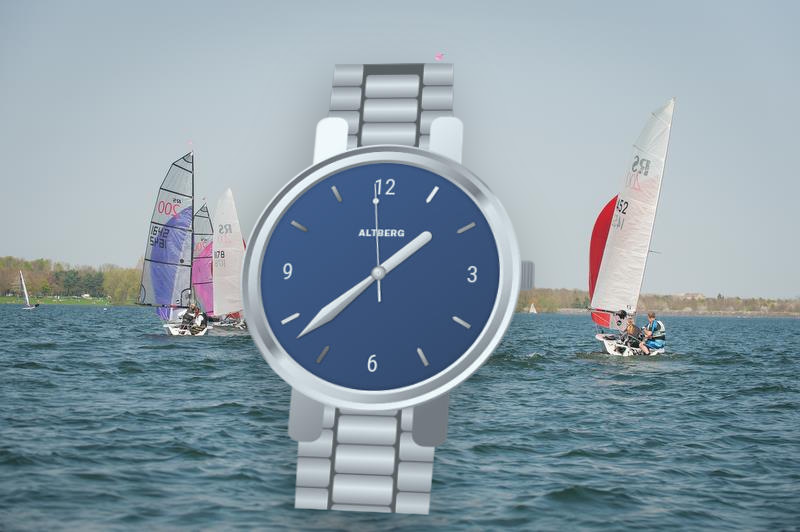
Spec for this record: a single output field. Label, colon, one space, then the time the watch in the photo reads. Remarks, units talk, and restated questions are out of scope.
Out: 1:37:59
